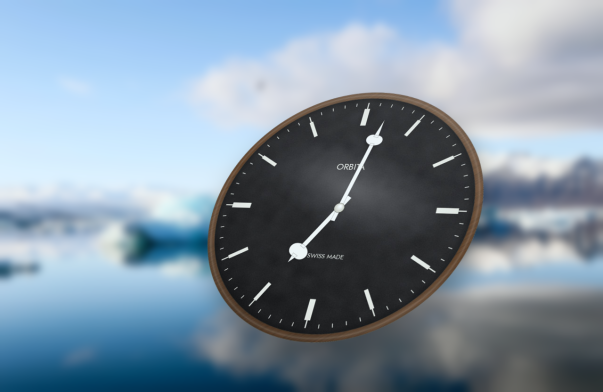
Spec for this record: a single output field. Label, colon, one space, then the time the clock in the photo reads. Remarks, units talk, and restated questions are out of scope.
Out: 7:02
